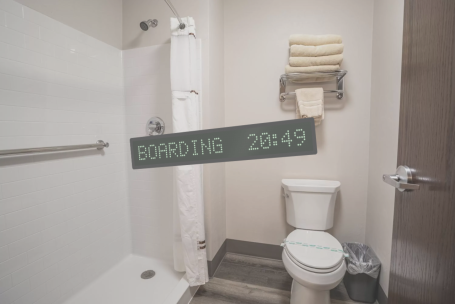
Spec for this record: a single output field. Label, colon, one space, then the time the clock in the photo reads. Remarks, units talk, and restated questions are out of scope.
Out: 20:49
